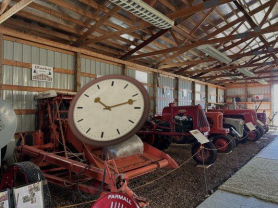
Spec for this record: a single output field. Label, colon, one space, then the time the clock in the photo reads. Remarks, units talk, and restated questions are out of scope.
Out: 10:12
